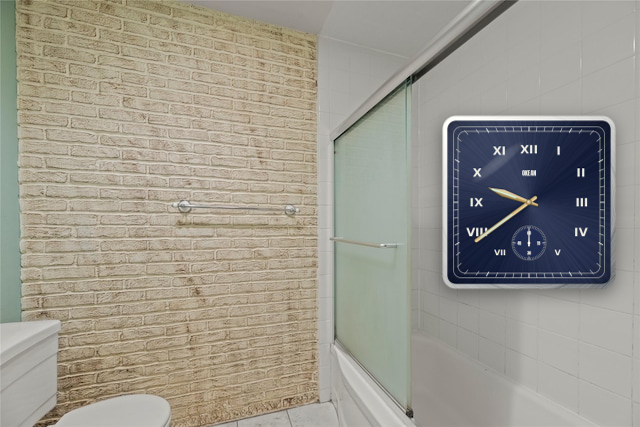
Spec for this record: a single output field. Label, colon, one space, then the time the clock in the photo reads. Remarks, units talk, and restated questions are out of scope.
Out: 9:39
